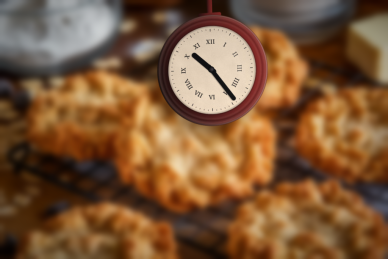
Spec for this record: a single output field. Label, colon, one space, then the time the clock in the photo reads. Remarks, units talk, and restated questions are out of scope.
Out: 10:24
